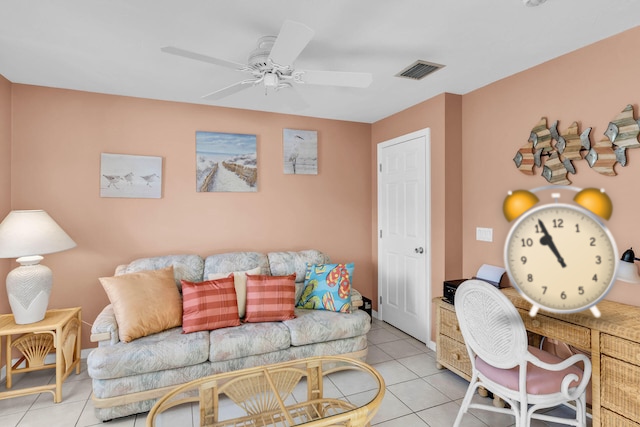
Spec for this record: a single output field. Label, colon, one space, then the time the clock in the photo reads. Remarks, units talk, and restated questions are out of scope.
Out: 10:56
